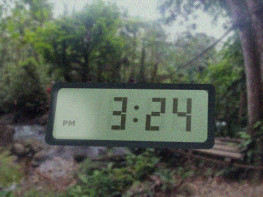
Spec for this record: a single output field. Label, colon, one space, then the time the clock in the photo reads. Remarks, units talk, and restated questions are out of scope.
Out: 3:24
